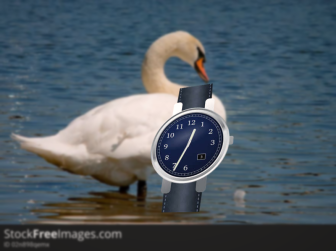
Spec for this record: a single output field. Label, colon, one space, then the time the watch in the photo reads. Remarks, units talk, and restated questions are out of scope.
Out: 12:34
